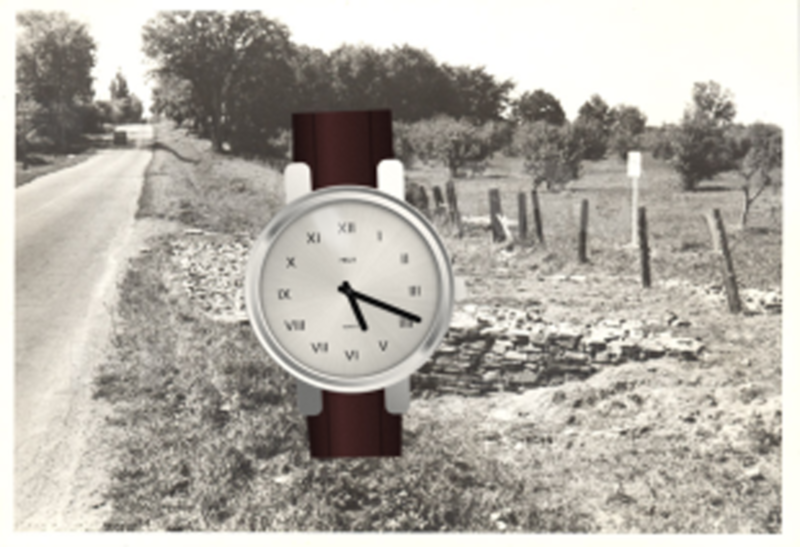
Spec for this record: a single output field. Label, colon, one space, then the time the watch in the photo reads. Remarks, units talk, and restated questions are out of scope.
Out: 5:19
